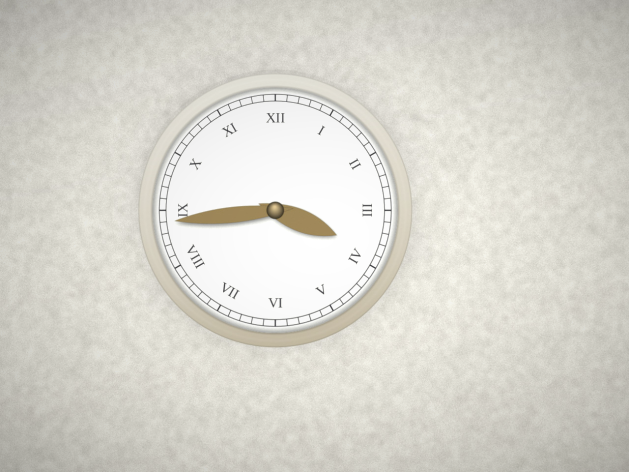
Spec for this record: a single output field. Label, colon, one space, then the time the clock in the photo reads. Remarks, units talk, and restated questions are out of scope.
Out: 3:44
